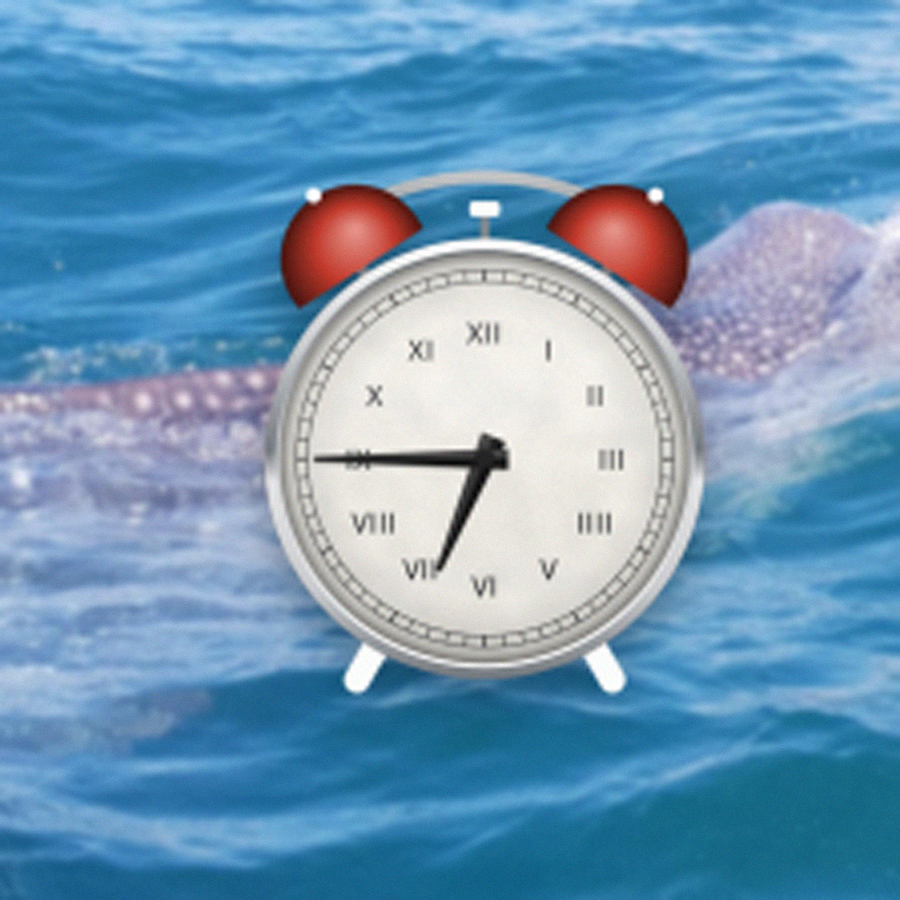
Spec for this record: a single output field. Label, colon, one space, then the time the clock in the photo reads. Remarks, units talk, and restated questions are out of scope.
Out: 6:45
